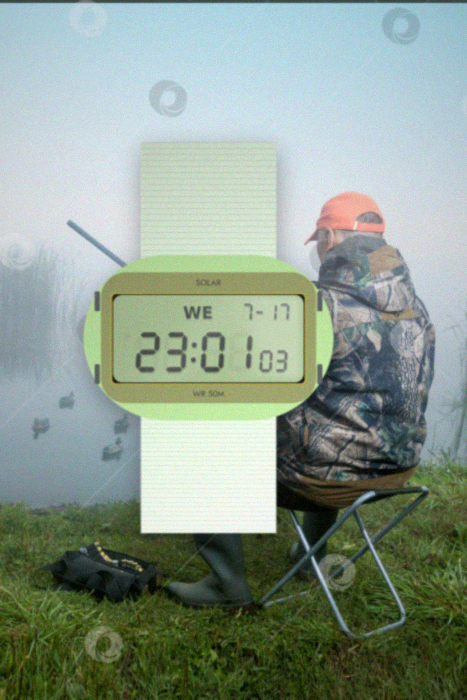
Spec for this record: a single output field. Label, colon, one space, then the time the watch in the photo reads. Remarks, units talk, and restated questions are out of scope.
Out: 23:01:03
